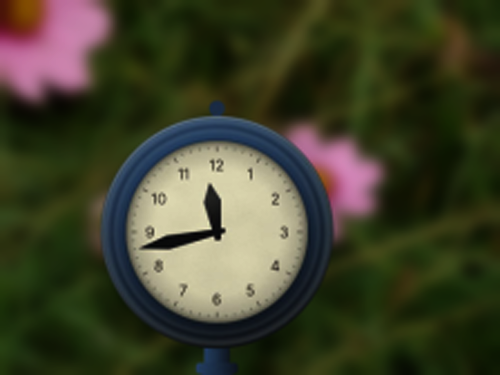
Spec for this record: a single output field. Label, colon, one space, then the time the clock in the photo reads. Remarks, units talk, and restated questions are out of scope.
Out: 11:43
